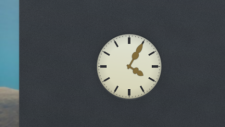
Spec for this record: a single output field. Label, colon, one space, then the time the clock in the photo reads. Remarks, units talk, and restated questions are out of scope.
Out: 4:05
